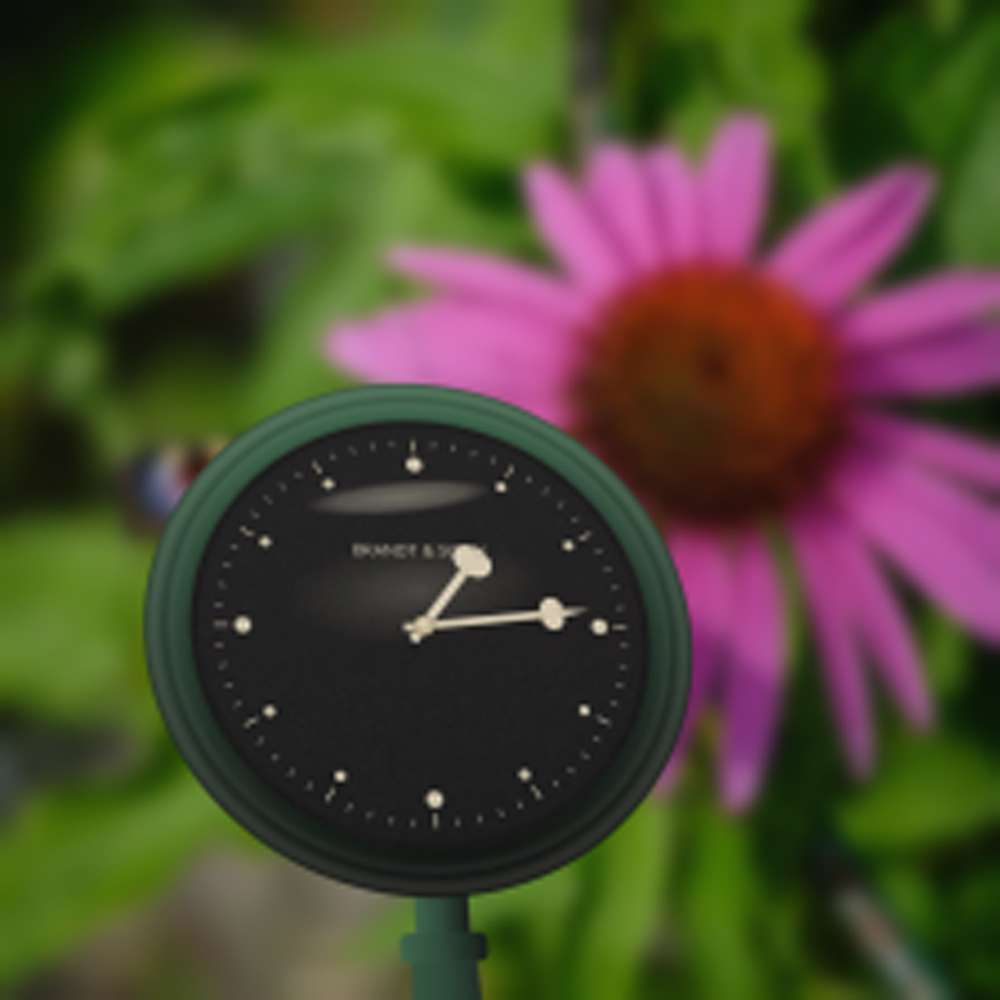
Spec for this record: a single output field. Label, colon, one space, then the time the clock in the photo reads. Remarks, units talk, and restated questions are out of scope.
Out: 1:14
